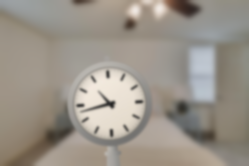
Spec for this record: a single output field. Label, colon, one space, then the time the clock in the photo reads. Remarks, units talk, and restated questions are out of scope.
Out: 10:43
